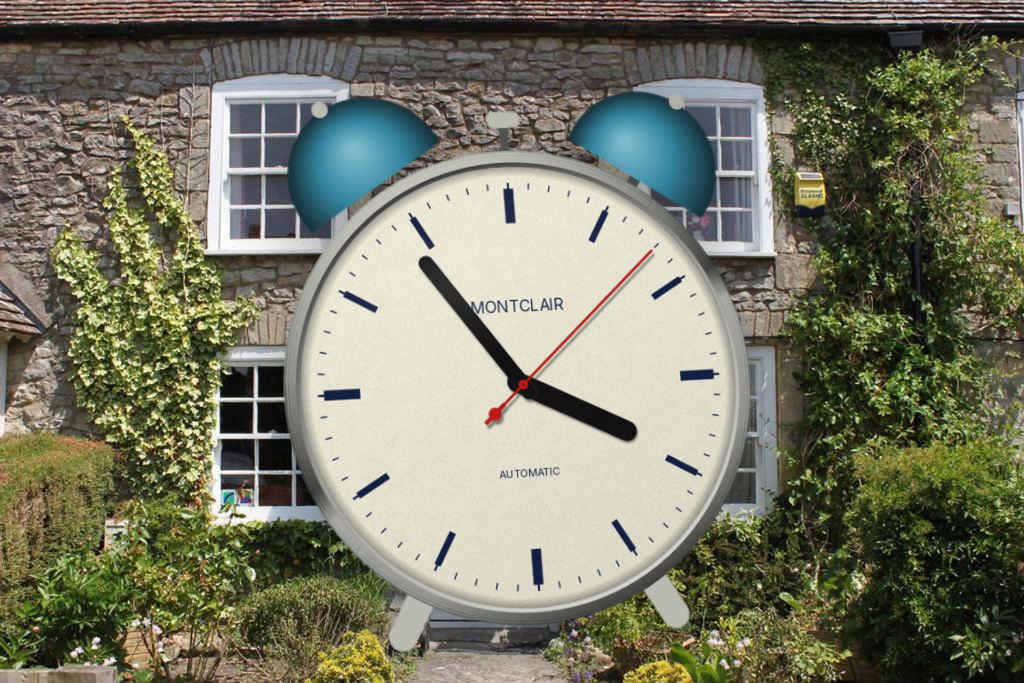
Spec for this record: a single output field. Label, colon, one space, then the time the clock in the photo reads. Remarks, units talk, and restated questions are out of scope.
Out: 3:54:08
